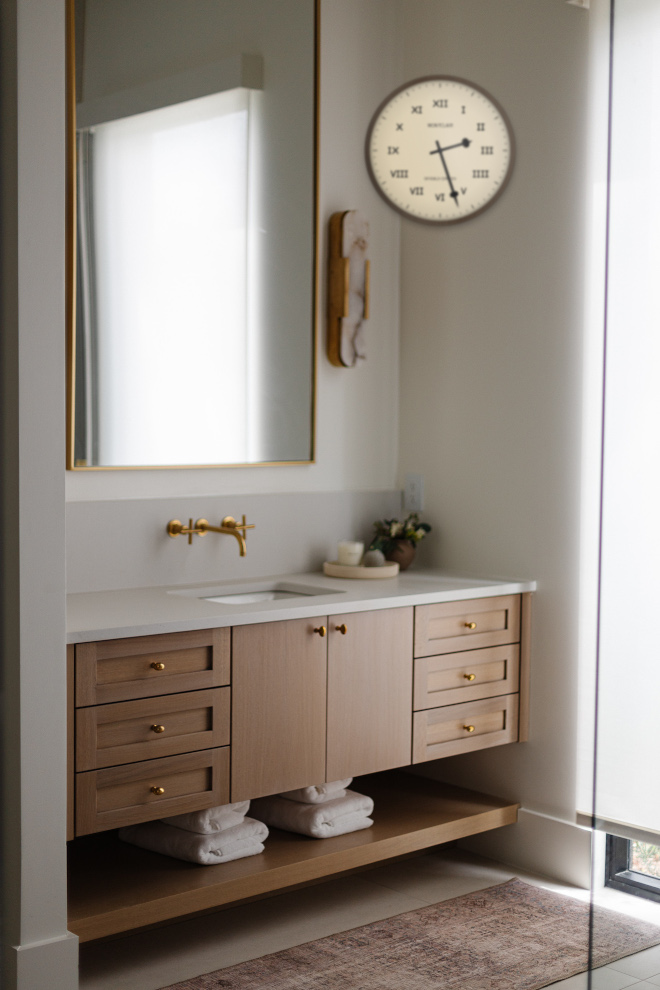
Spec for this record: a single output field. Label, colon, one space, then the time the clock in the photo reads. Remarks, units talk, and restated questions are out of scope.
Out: 2:27
